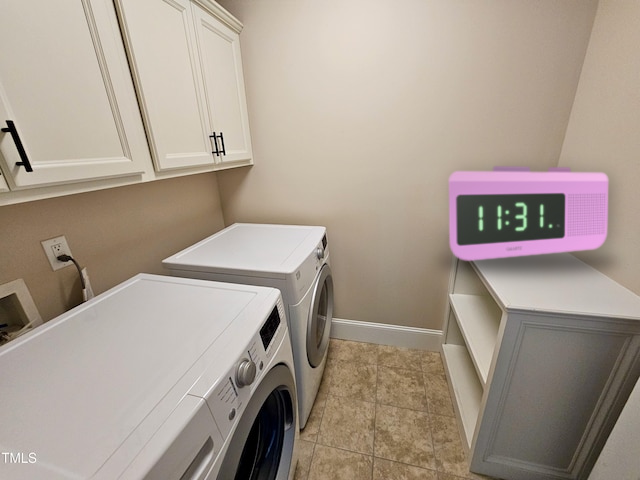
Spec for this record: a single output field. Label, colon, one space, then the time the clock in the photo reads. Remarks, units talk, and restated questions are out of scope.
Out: 11:31
